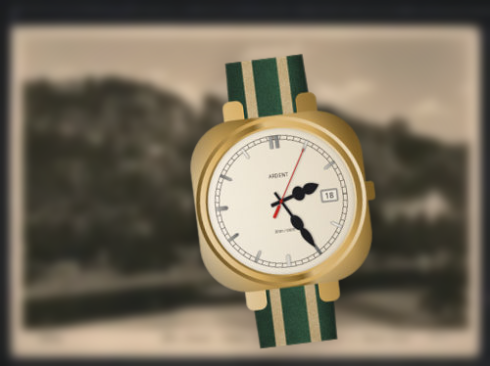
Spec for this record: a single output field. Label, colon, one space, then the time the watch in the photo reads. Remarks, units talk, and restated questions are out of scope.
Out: 2:25:05
